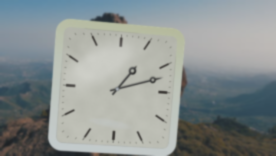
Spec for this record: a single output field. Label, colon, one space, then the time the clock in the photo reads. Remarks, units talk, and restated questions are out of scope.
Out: 1:12
